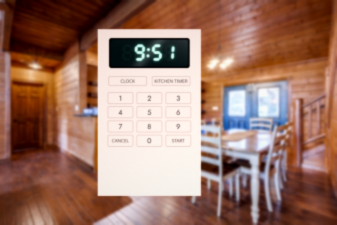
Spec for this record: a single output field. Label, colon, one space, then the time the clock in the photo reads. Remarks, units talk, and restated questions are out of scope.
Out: 9:51
